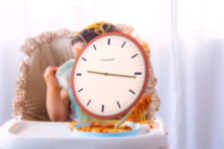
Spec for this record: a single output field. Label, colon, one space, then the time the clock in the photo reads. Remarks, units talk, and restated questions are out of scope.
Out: 9:16
